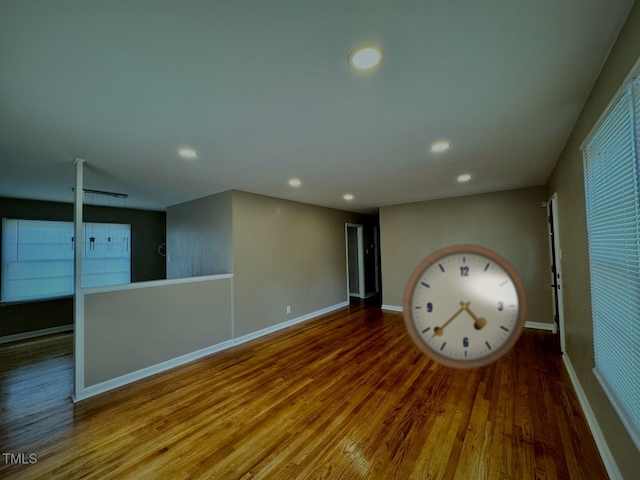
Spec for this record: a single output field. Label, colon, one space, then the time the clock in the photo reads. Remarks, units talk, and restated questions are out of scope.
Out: 4:38
